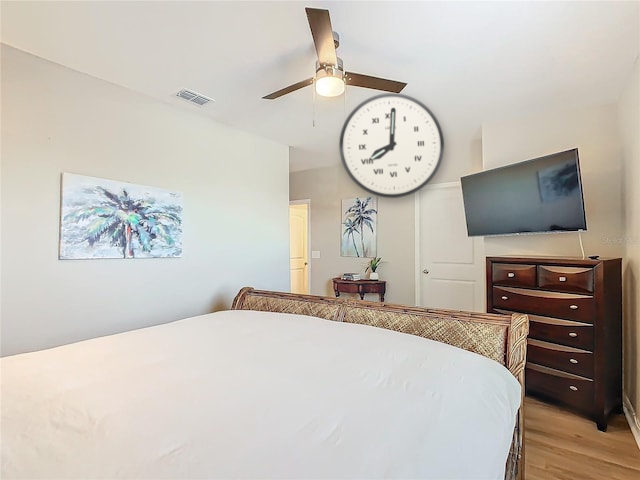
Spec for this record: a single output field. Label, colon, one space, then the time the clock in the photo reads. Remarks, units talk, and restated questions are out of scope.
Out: 8:01
